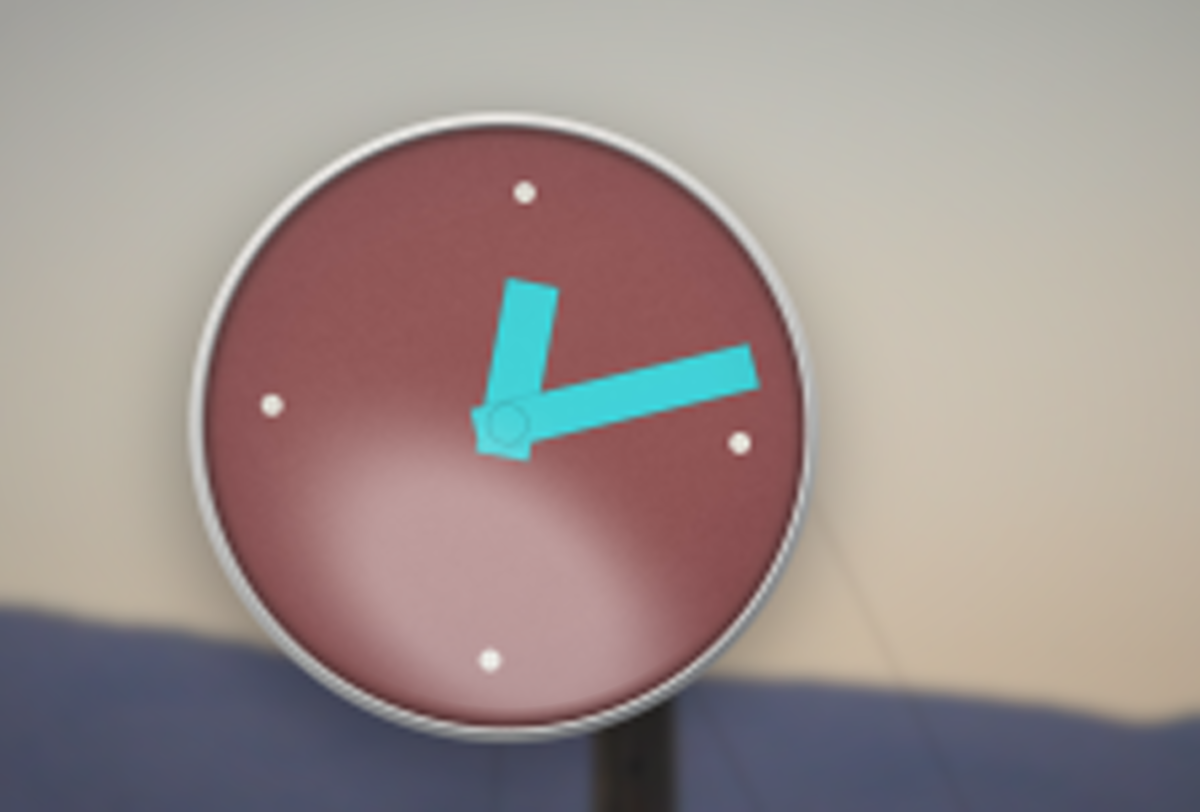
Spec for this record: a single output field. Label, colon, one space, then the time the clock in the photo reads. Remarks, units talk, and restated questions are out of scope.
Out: 12:12
